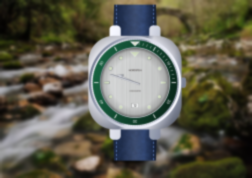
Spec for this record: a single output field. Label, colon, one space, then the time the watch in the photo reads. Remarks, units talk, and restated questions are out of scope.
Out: 9:48
